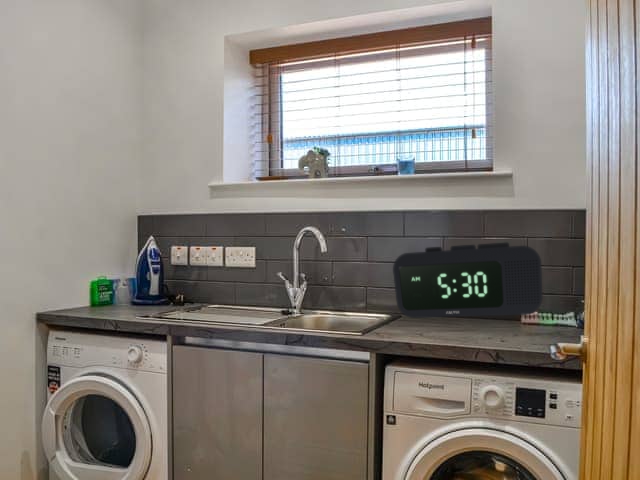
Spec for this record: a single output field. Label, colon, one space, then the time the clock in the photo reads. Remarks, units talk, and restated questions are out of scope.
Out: 5:30
